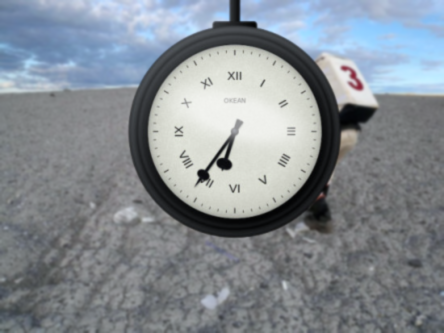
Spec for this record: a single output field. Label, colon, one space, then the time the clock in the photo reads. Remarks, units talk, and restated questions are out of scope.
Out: 6:36
